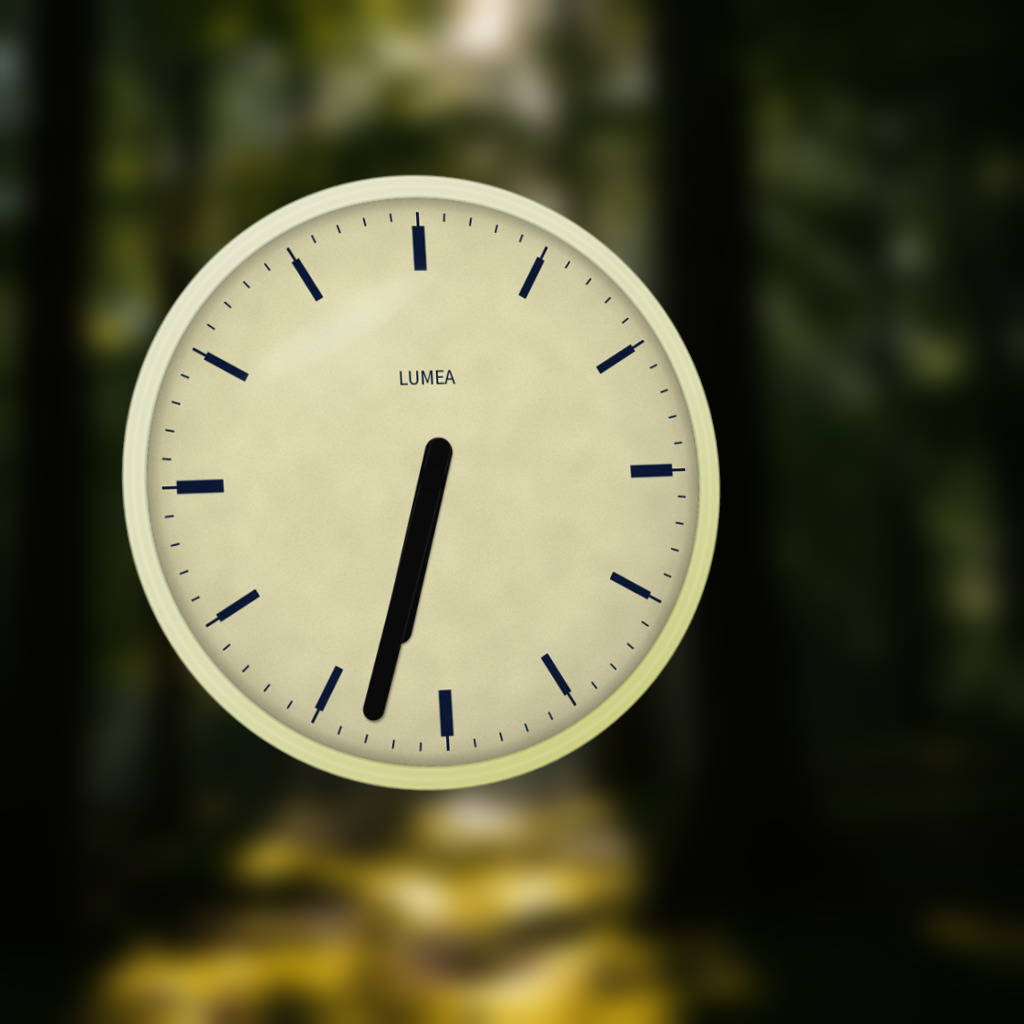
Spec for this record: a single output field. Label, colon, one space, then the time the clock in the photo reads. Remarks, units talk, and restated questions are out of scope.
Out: 6:33
